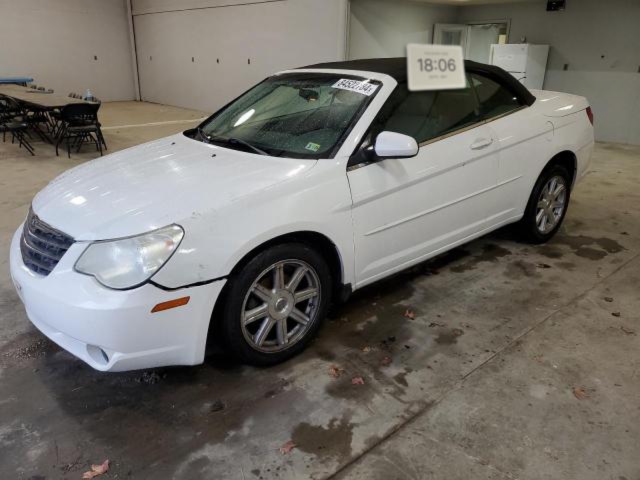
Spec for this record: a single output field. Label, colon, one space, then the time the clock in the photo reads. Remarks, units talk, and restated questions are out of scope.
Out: 18:06
